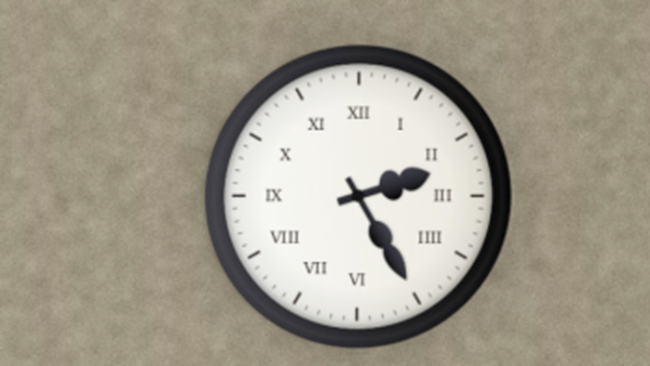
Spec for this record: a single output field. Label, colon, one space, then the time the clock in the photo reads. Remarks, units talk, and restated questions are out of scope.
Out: 2:25
